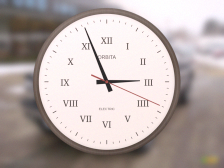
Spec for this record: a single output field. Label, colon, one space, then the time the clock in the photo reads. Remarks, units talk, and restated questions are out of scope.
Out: 2:56:19
